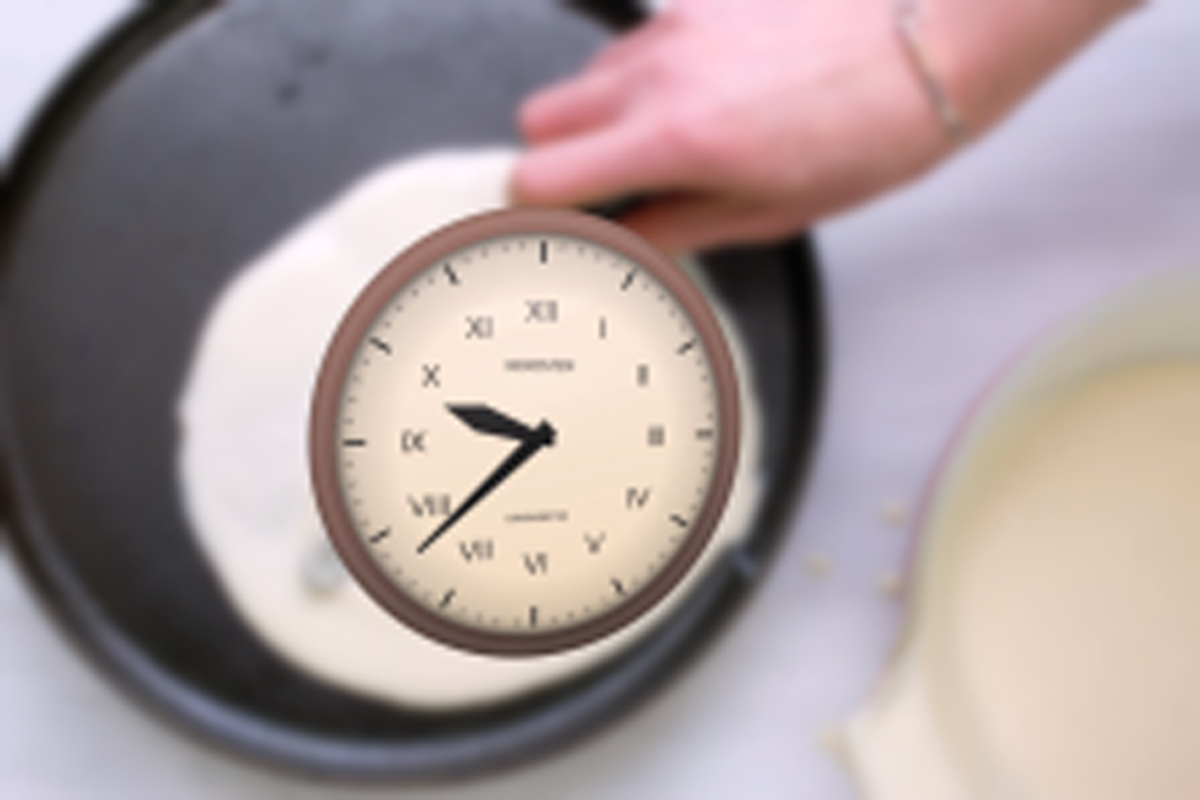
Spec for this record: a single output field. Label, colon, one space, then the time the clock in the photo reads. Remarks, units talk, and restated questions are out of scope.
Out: 9:38
